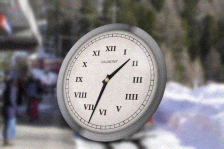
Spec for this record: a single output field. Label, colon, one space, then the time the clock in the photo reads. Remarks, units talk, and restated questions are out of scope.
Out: 1:33
